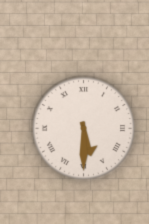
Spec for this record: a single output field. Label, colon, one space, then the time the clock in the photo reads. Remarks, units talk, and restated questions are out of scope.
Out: 5:30
